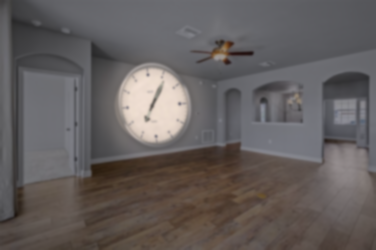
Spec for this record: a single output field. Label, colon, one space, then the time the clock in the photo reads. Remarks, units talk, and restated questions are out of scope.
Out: 7:06
